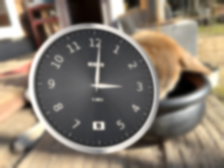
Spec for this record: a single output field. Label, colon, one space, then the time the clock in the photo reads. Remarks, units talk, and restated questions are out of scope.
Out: 3:01
